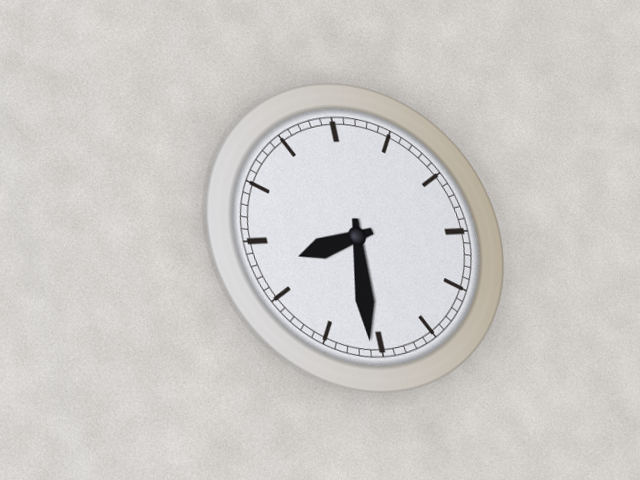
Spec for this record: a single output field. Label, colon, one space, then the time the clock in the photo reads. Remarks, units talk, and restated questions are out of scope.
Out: 8:31
